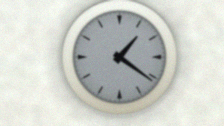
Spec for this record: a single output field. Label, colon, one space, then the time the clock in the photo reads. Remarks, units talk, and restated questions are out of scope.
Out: 1:21
